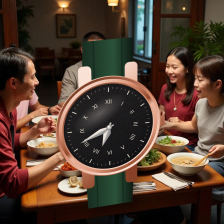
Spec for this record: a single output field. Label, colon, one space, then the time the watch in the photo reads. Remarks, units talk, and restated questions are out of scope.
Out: 6:41
